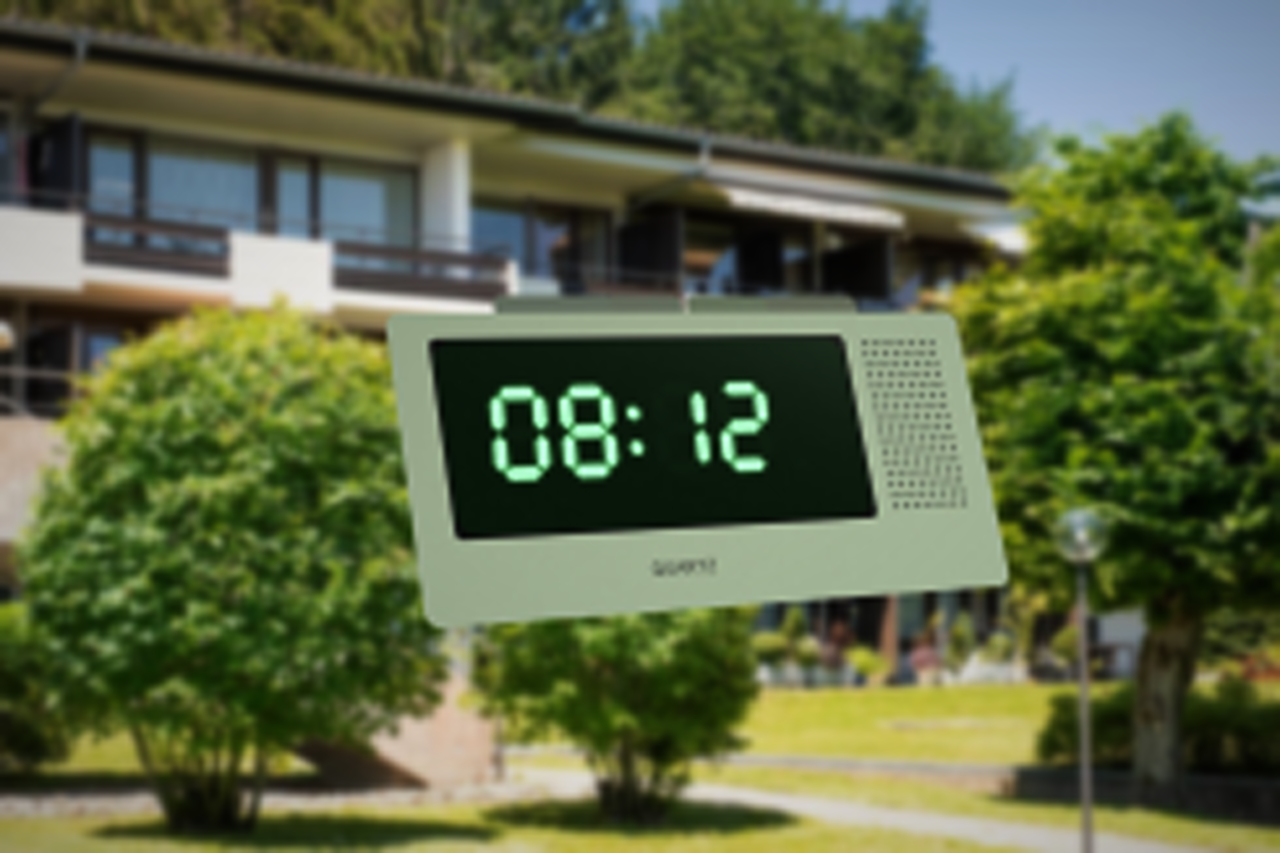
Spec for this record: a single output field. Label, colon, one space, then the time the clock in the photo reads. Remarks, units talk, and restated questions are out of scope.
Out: 8:12
